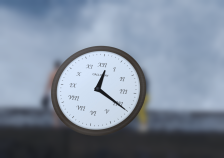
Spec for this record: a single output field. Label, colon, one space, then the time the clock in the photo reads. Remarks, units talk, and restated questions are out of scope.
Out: 12:20
